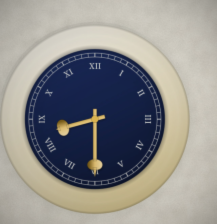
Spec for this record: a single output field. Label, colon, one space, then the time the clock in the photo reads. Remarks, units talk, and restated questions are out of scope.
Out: 8:30
